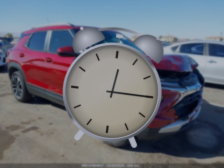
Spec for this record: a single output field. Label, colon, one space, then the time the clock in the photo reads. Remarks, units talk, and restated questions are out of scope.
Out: 12:15
